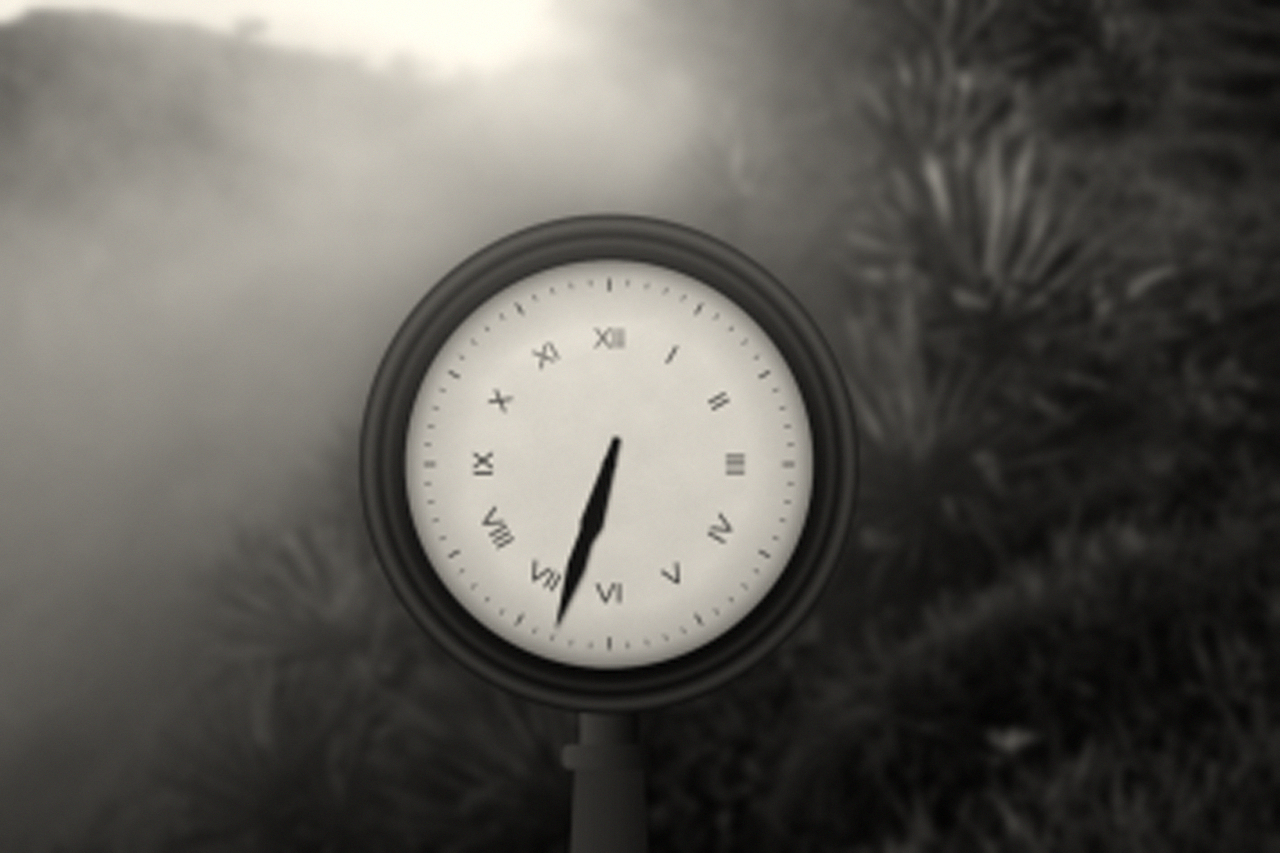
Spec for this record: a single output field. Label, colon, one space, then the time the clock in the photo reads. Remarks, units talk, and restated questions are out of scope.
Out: 6:33
